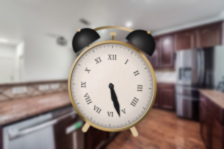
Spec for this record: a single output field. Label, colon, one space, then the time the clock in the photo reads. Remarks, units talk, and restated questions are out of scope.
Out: 5:27
